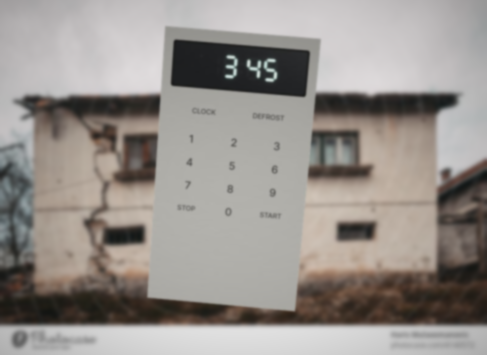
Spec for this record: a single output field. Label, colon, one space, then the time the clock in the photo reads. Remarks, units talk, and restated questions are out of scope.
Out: 3:45
